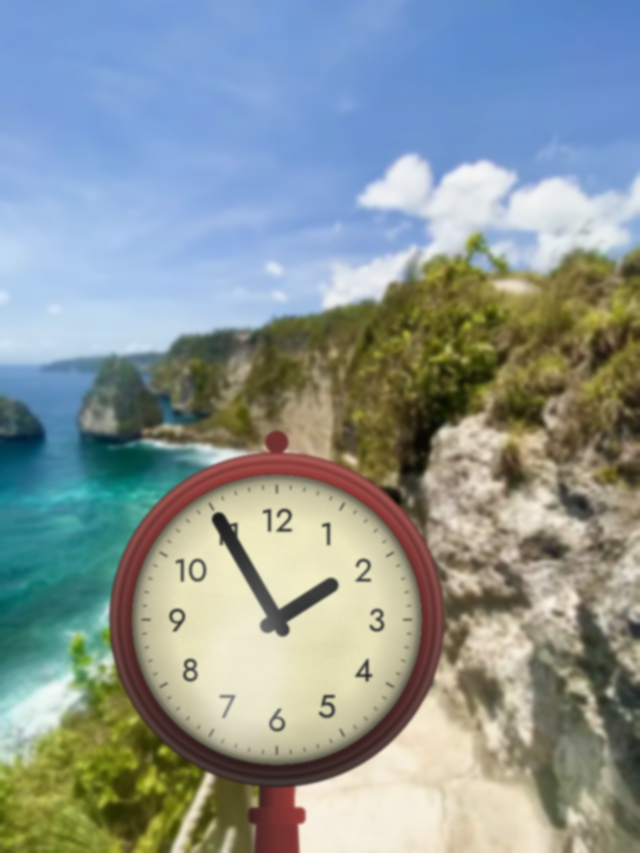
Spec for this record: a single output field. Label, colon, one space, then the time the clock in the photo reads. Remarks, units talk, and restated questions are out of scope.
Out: 1:55
